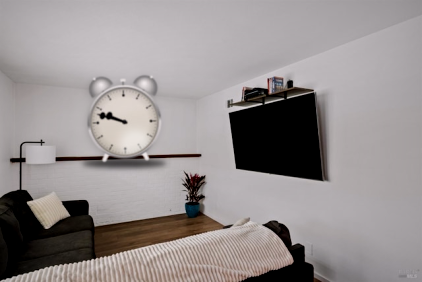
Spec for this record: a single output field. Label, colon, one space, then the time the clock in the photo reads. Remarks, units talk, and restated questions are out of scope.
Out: 9:48
